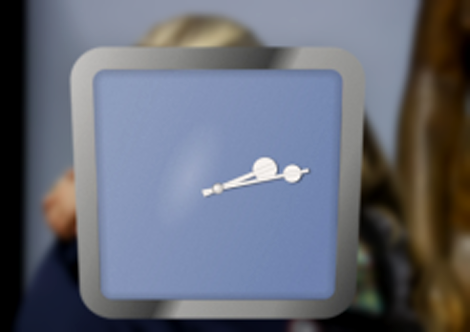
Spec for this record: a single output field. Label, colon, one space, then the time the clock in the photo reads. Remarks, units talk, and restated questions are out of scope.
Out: 2:13
